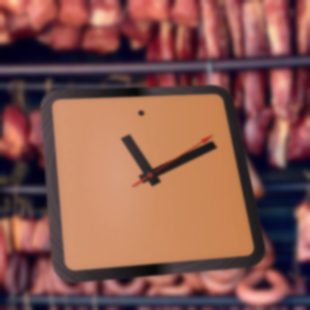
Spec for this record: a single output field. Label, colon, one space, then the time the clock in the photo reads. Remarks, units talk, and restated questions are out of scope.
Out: 11:11:10
